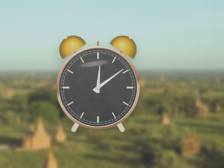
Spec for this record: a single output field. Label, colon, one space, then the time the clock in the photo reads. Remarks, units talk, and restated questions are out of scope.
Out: 12:09
